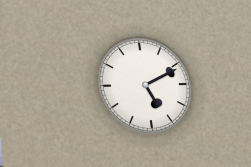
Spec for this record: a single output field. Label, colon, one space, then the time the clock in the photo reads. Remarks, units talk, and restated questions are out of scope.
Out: 5:11
